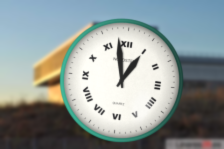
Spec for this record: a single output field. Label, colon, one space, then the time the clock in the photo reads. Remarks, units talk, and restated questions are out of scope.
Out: 12:58
